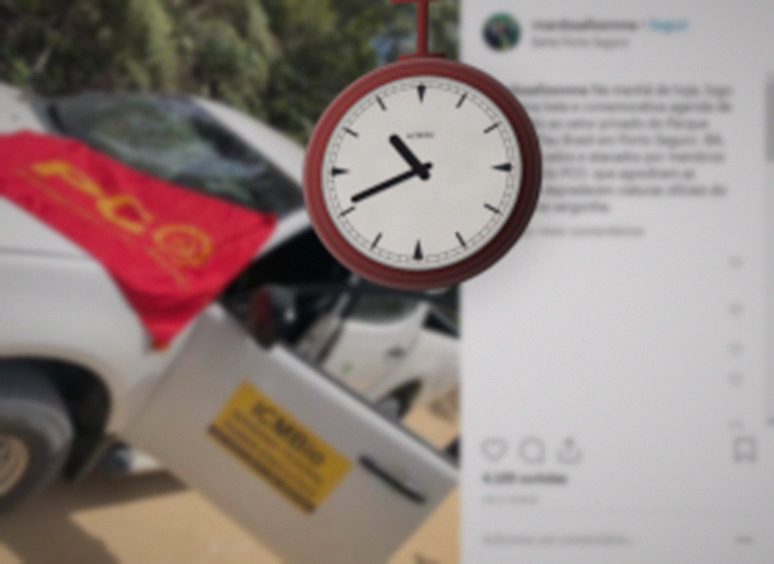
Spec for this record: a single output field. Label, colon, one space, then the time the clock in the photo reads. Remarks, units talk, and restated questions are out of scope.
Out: 10:41
